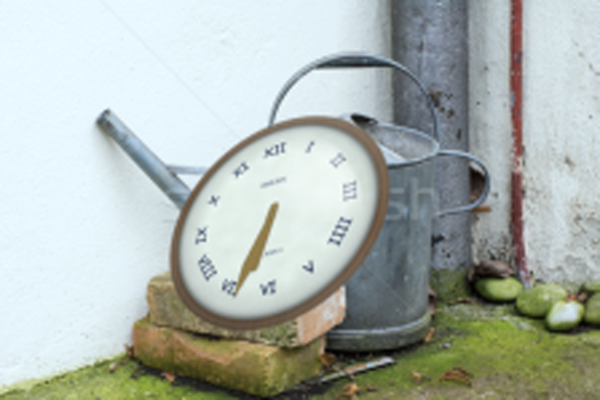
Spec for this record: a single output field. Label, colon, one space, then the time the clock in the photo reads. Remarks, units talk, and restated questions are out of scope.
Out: 6:34
